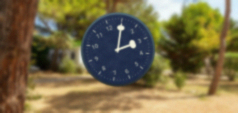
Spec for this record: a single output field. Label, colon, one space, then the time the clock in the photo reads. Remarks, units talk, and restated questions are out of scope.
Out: 3:05
